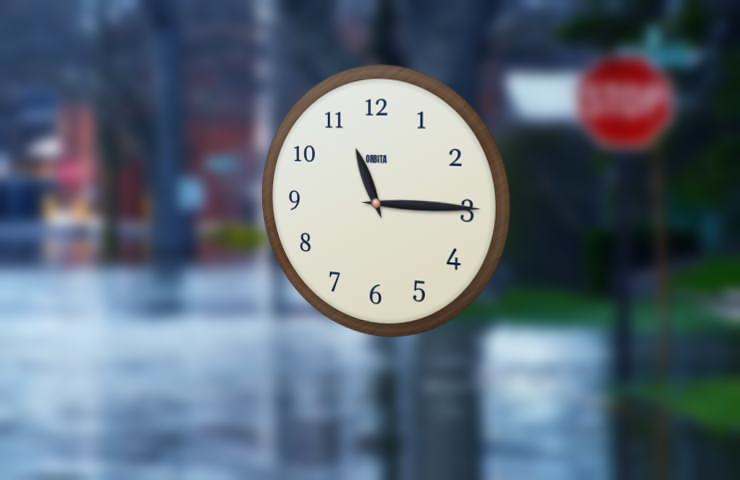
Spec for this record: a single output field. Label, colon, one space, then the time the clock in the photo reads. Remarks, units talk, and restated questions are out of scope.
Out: 11:15
